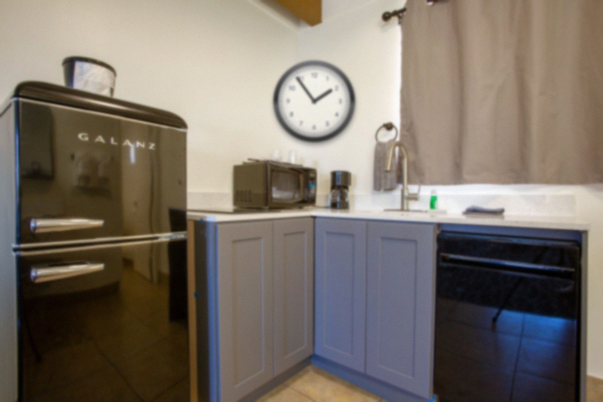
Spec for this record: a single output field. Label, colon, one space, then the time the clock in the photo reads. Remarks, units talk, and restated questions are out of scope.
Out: 1:54
